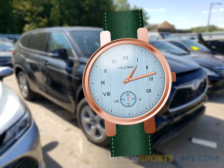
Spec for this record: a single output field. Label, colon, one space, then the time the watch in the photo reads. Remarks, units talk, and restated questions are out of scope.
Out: 1:13
